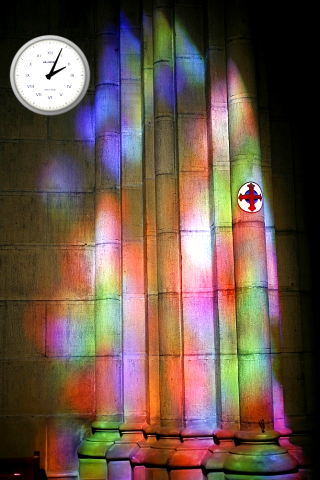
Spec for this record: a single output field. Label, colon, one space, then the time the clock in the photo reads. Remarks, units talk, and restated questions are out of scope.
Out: 2:04
